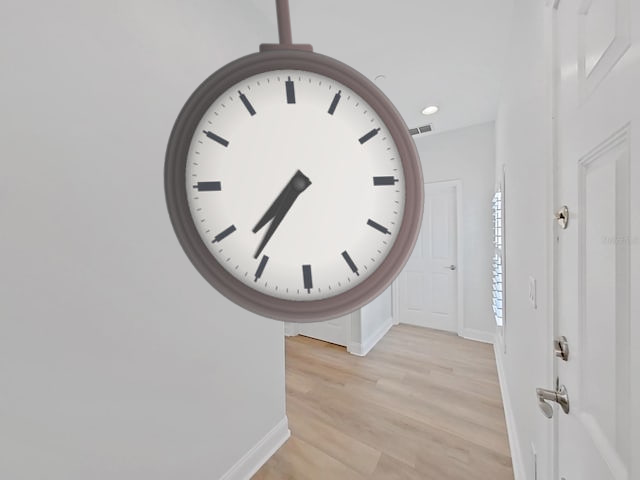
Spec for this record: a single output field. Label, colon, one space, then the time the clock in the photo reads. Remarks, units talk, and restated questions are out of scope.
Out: 7:36
